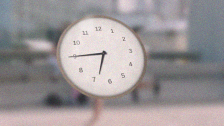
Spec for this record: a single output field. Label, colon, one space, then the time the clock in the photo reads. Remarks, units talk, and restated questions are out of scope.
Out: 6:45
